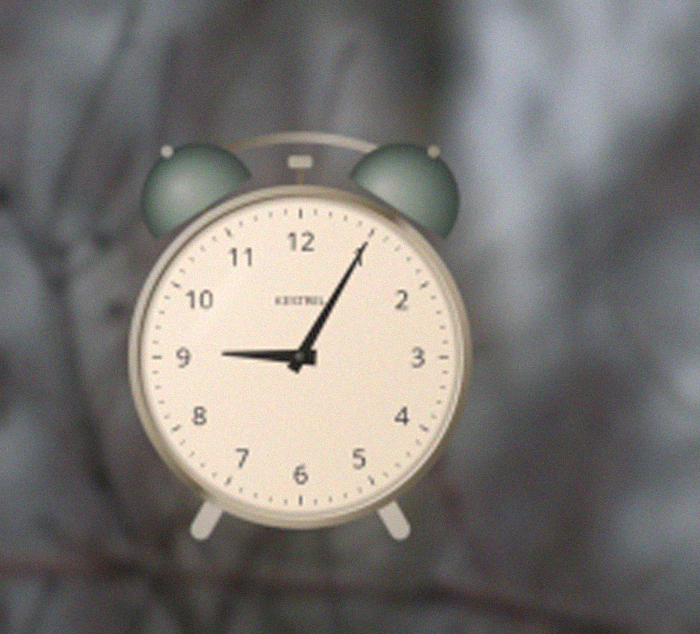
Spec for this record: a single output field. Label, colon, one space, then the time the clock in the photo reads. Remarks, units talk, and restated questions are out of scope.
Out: 9:05
